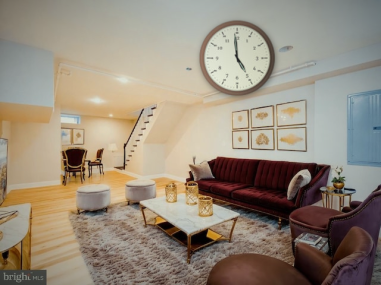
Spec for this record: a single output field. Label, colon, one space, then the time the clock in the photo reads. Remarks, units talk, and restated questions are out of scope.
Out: 4:59
